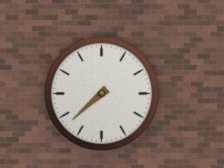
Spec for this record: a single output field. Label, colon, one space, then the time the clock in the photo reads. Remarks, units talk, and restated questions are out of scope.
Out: 7:38
